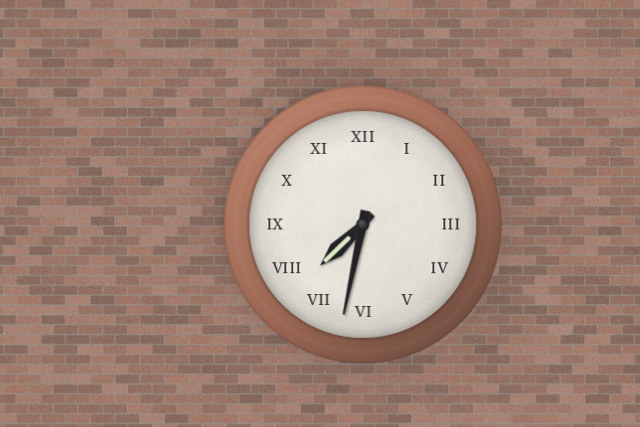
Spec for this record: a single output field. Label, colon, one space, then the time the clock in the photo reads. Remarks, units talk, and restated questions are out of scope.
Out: 7:32
